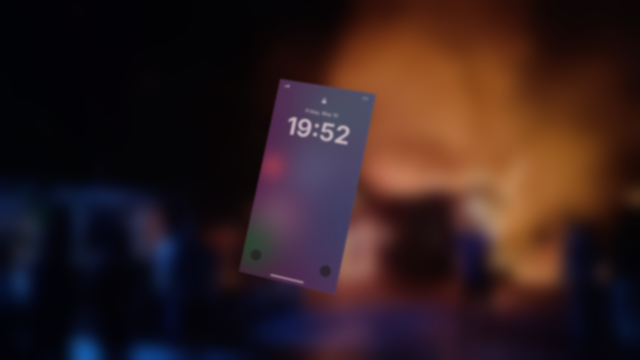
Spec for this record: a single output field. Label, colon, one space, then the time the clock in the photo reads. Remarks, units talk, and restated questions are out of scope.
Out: 19:52
